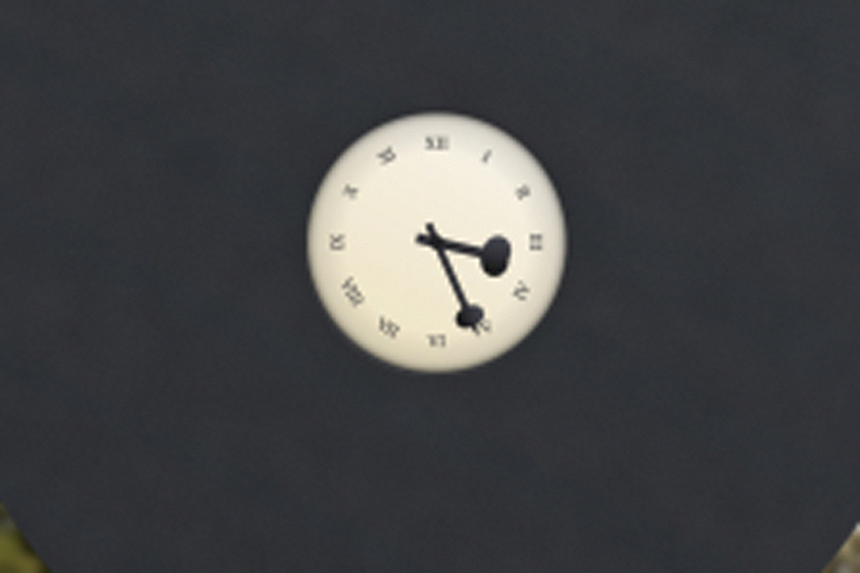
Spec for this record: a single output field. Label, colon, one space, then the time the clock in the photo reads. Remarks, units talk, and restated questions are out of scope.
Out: 3:26
